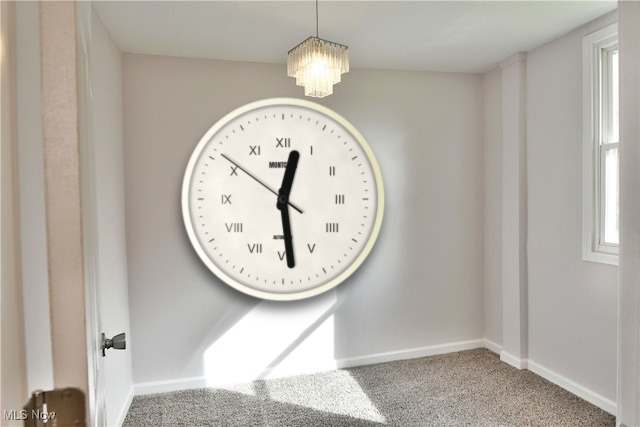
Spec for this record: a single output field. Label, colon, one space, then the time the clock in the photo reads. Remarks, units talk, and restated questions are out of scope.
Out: 12:28:51
